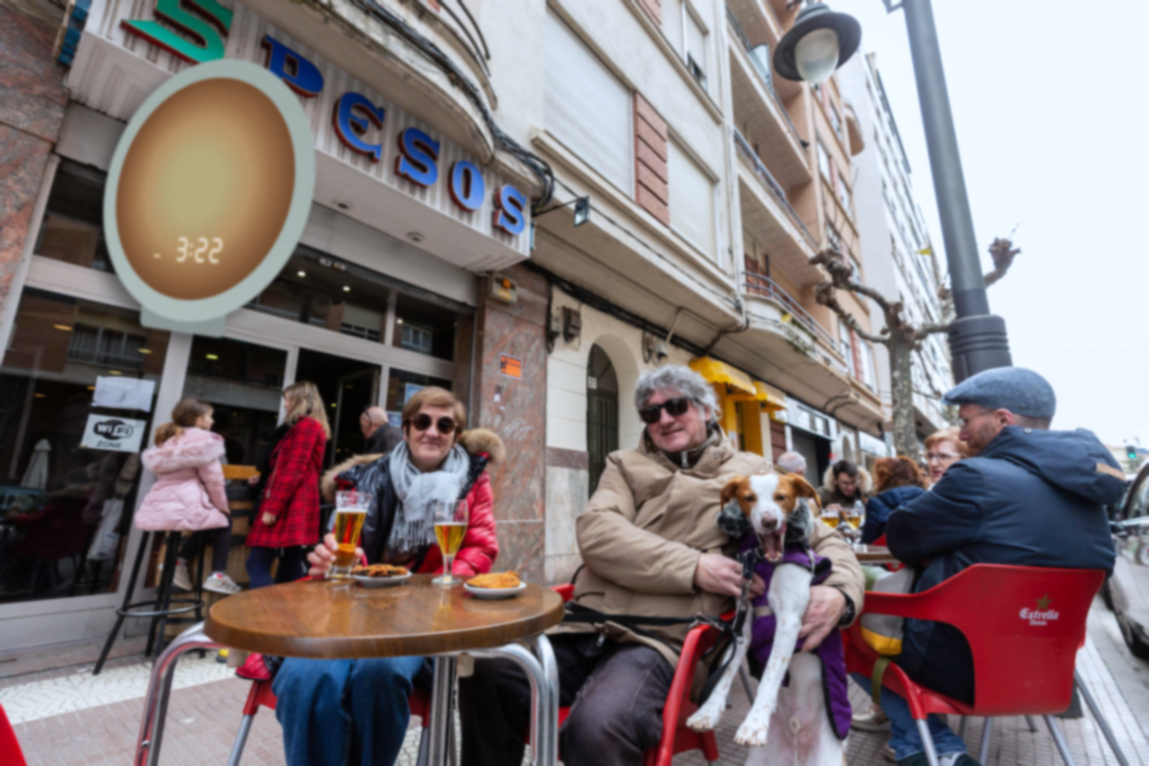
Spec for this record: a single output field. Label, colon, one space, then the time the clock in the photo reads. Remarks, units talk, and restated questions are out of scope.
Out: 3:22
